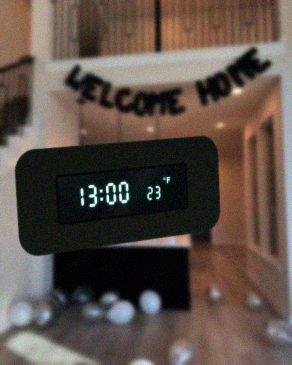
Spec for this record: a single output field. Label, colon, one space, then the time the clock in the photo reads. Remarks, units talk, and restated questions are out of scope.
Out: 13:00
